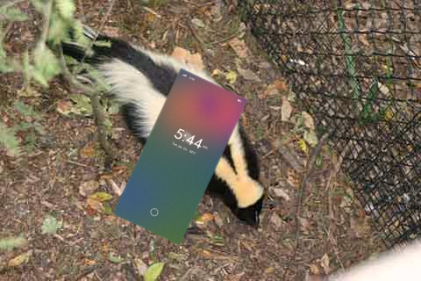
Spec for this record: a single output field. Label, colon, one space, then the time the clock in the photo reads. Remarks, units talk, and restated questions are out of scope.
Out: 5:44
